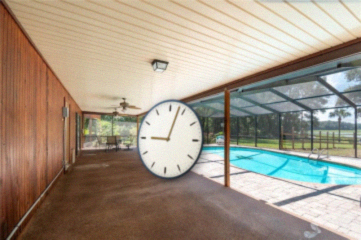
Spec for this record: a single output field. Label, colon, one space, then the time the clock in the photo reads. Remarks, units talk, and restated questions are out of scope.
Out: 9:03
